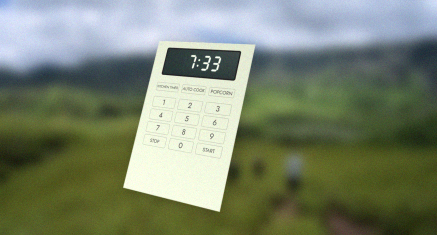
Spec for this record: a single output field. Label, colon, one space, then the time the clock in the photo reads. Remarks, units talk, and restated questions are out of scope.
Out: 7:33
